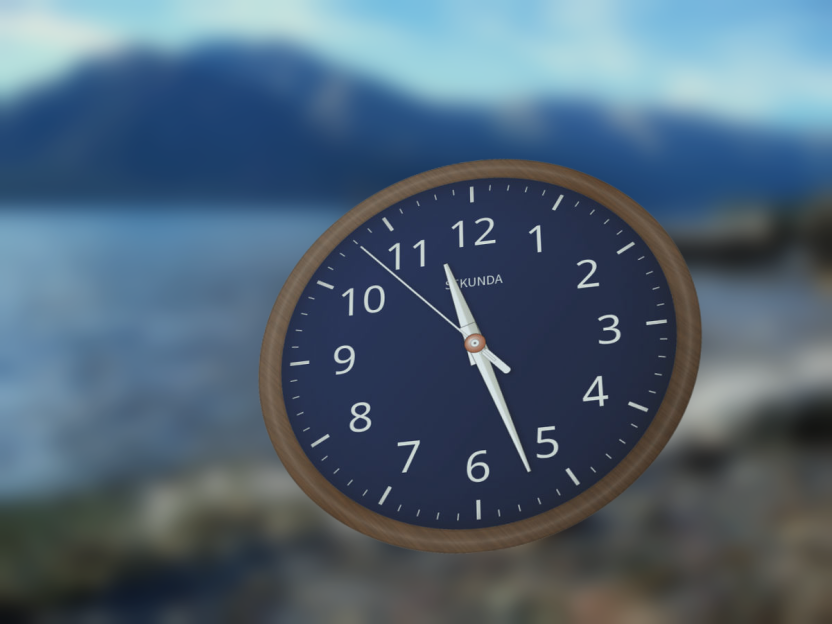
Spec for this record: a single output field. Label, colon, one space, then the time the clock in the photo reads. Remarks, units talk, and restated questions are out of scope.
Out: 11:26:53
